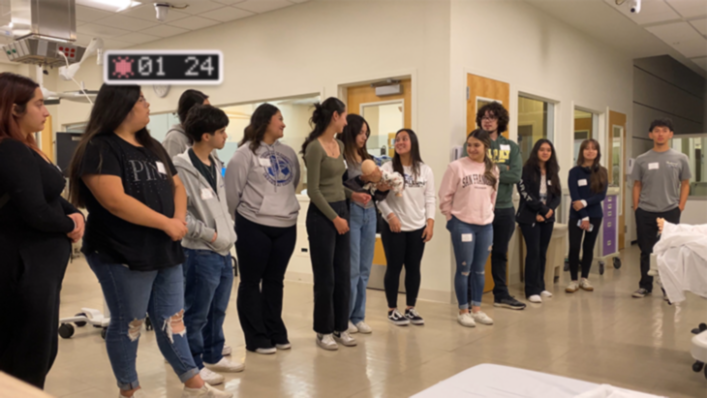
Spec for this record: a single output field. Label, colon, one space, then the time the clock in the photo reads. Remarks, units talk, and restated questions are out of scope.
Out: 1:24
